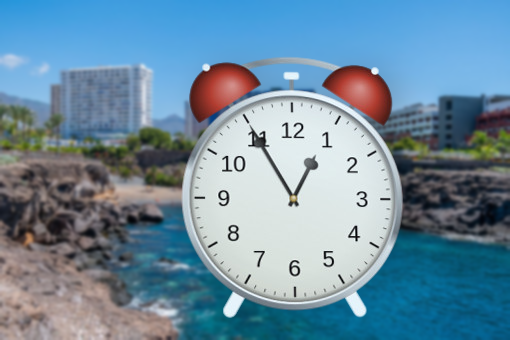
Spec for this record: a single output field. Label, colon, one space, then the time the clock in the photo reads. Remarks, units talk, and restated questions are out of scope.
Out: 12:55
